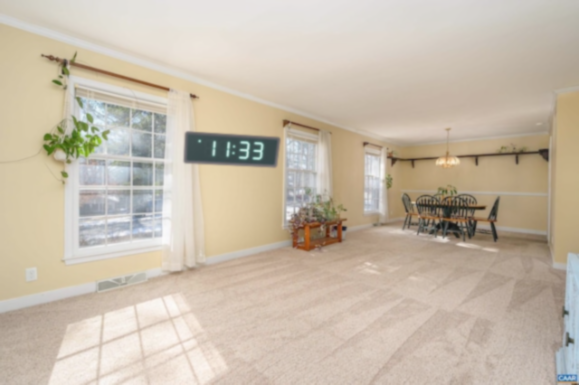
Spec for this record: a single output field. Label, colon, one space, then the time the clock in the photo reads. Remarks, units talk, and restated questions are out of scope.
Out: 11:33
